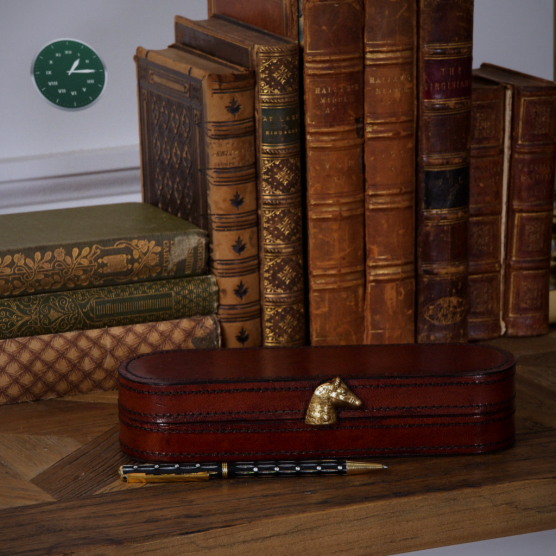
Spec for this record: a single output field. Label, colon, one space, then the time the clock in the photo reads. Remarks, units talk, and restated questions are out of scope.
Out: 1:15
